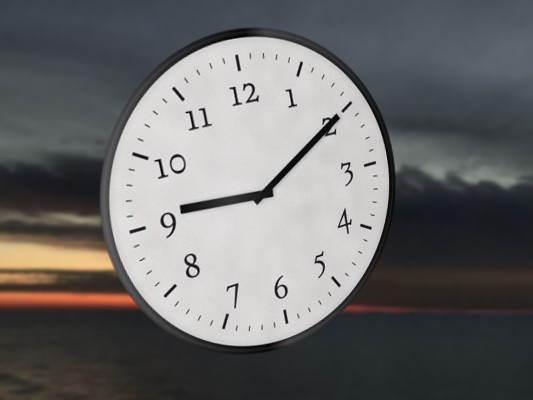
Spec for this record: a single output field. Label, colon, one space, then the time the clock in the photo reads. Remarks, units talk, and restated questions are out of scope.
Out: 9:10
